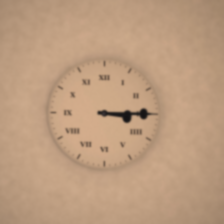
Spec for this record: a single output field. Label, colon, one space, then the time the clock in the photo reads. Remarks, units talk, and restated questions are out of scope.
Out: 3:15
